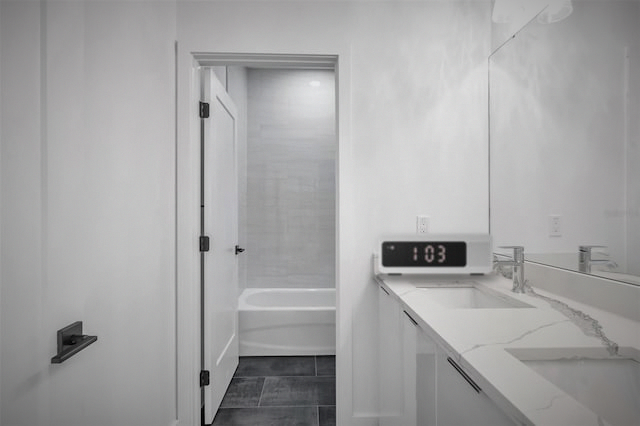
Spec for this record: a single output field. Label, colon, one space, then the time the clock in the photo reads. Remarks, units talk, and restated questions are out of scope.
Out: 1:03
